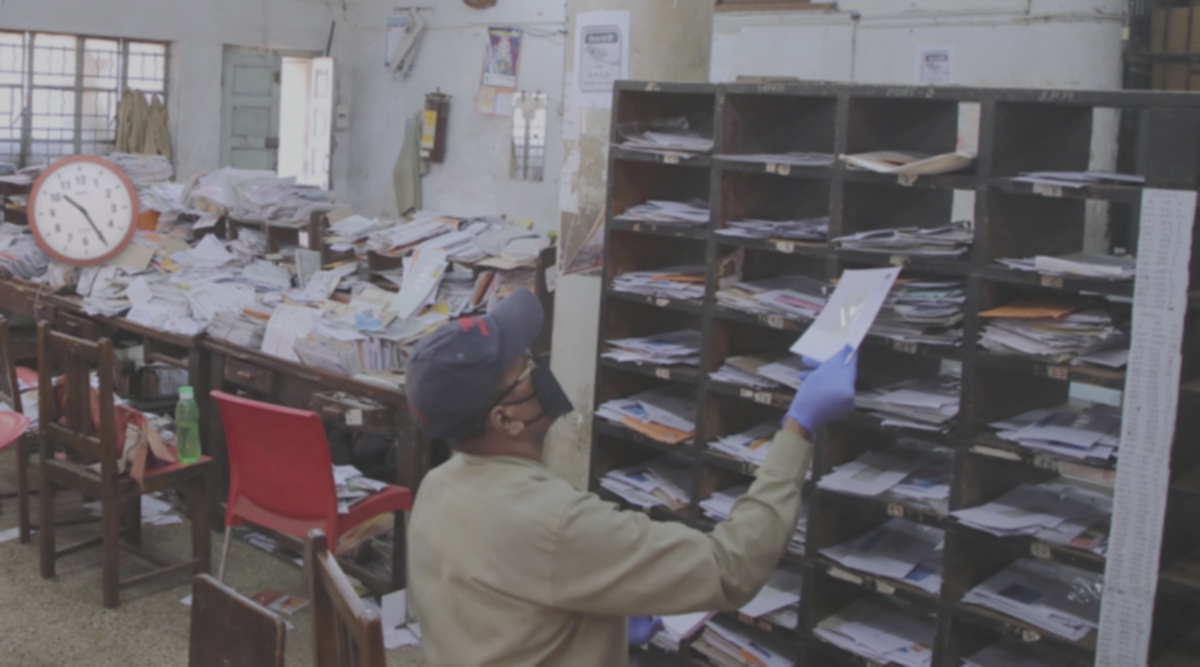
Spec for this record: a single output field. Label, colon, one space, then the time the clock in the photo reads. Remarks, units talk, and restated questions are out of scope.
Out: 10:25
